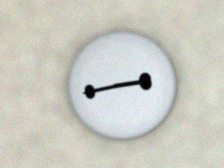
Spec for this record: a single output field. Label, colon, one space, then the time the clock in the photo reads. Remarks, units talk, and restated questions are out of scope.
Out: 2:43
